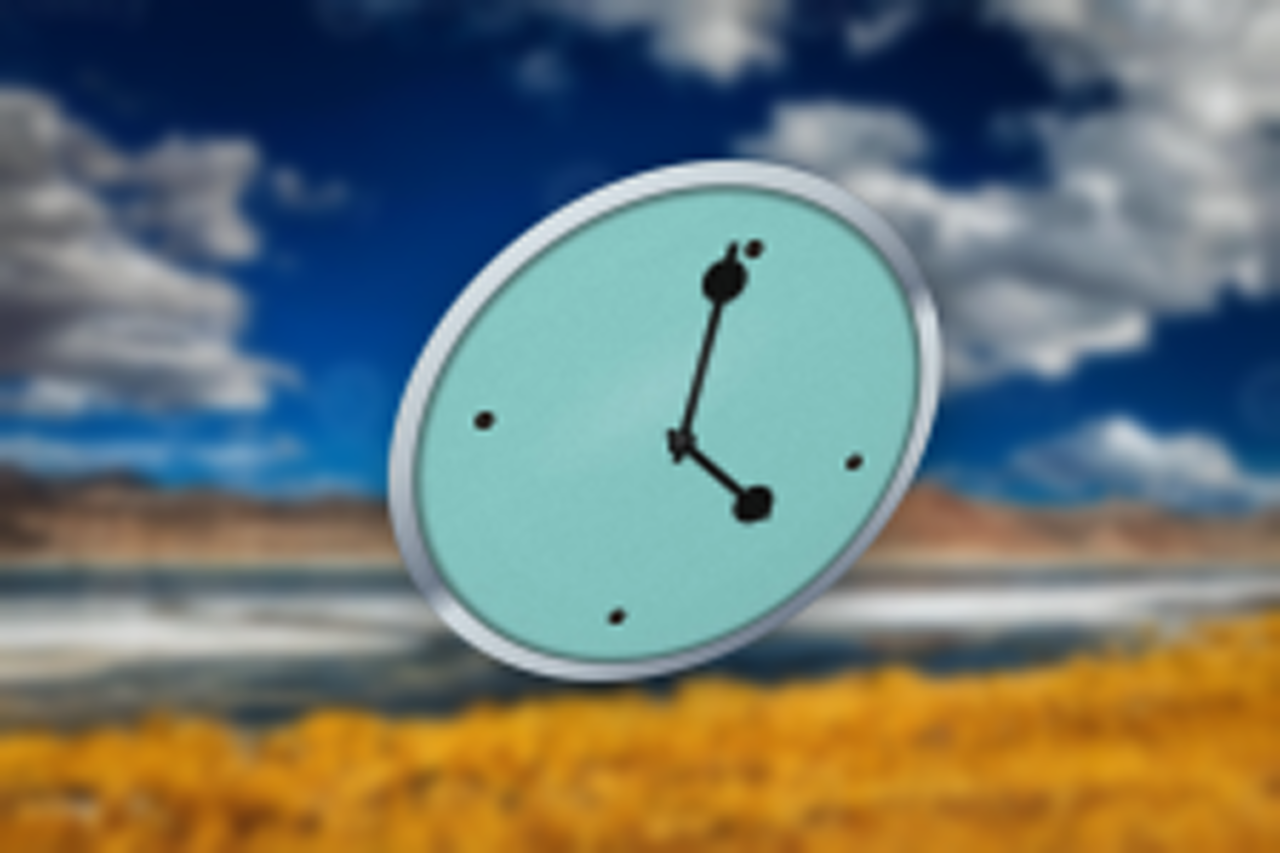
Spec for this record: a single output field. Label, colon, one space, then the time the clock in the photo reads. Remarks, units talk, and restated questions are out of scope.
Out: 3:59
